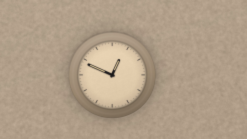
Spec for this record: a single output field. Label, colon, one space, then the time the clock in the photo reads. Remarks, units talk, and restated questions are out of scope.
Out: 12:49
